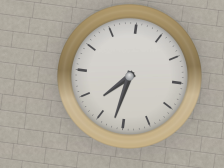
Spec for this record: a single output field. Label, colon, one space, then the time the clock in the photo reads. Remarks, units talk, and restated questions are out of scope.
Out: 7:32
